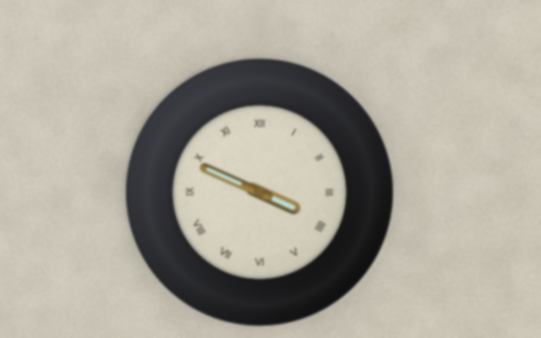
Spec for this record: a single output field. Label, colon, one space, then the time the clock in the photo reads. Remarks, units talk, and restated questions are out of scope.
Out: 3:49
